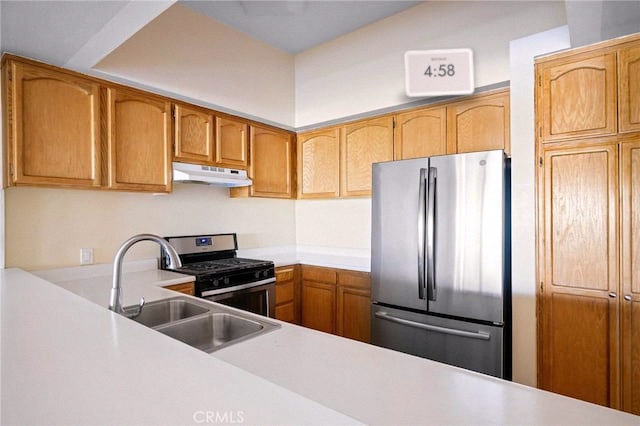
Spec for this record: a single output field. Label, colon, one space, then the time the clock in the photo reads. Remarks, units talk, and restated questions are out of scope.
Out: 4:58
